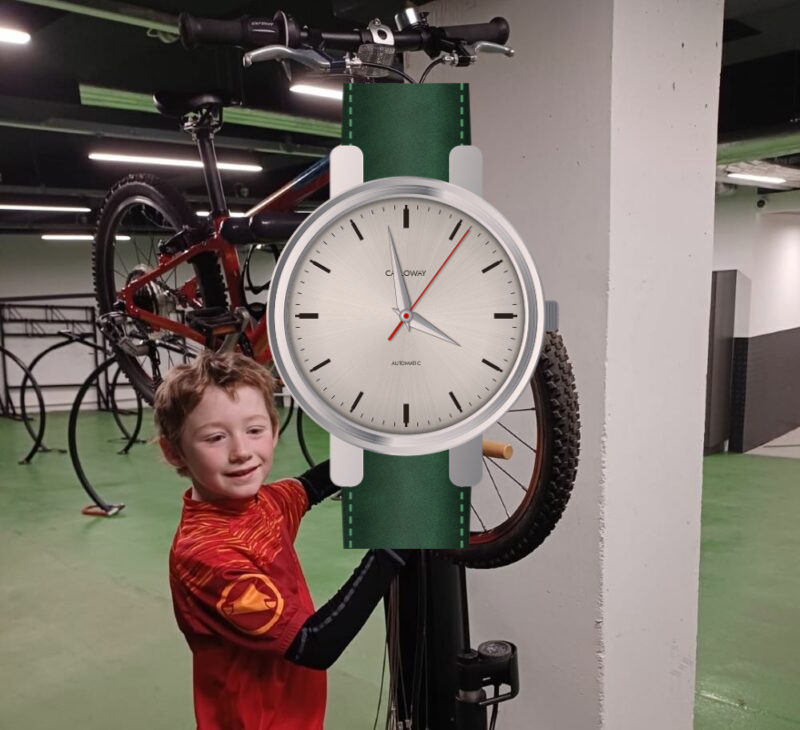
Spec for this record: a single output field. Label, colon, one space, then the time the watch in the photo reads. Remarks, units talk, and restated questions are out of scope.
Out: 3:58:06
